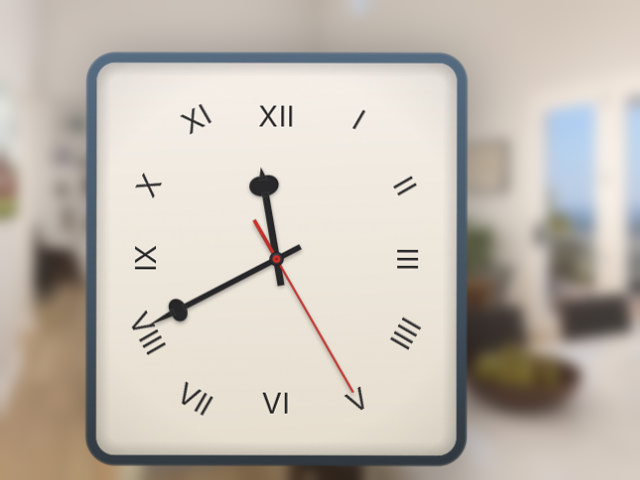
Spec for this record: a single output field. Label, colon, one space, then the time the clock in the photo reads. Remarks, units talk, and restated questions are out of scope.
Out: 11:40:25
